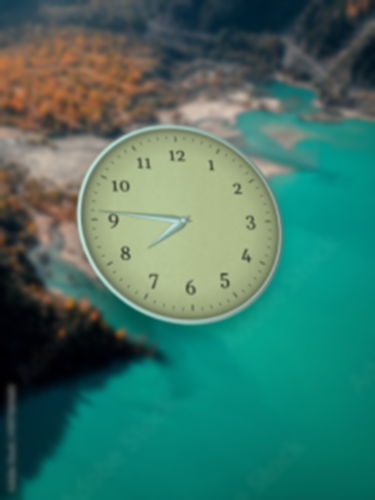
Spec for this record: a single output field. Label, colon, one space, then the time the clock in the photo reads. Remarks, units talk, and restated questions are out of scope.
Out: 7:46
